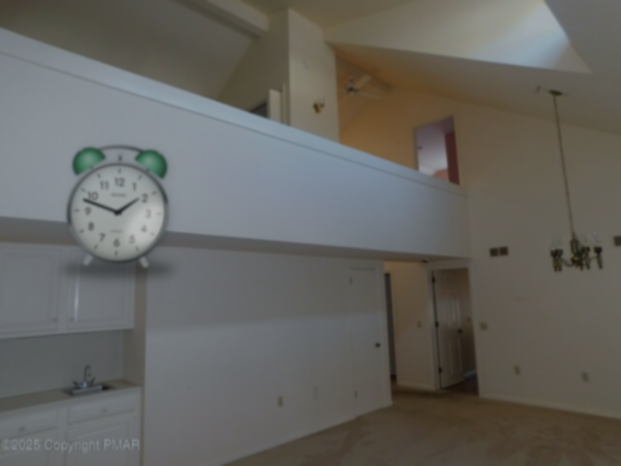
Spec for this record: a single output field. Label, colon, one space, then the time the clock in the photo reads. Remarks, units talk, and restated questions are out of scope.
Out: 1:48
